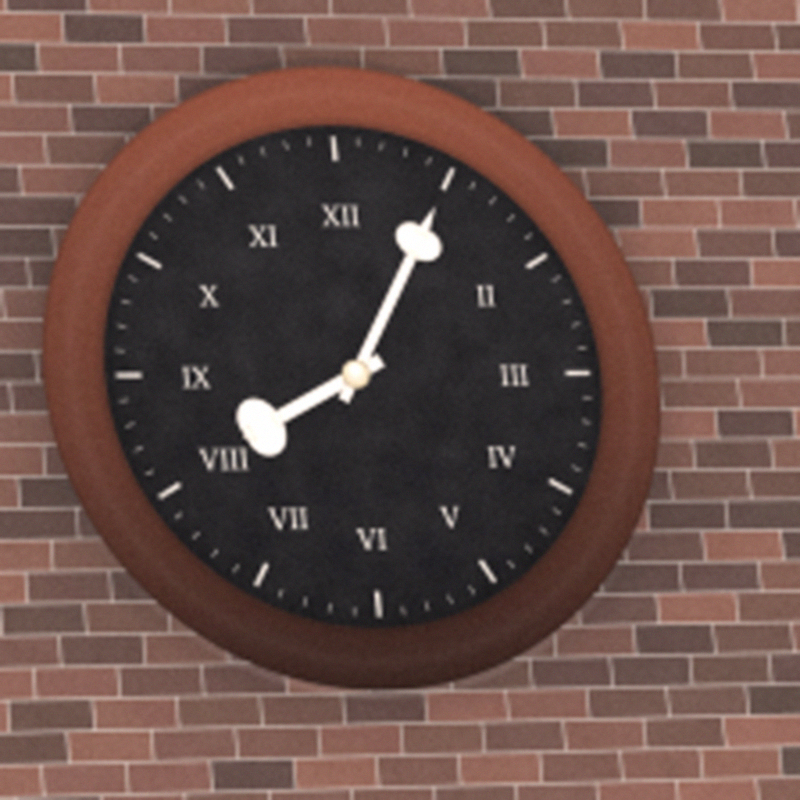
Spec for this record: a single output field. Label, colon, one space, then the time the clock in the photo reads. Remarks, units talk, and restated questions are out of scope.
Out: 8:05
